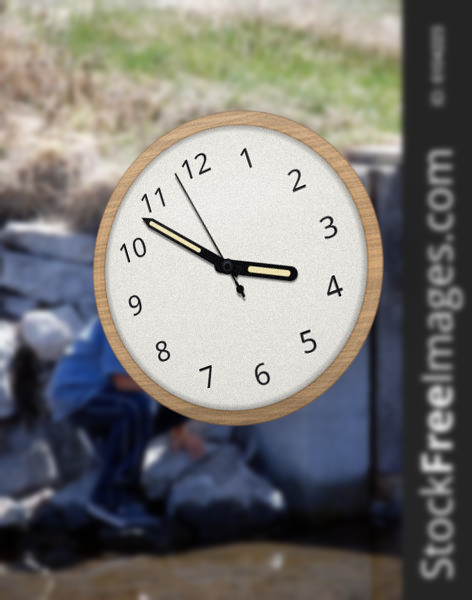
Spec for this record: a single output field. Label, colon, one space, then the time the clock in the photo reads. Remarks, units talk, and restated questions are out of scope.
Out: 3:52:58
